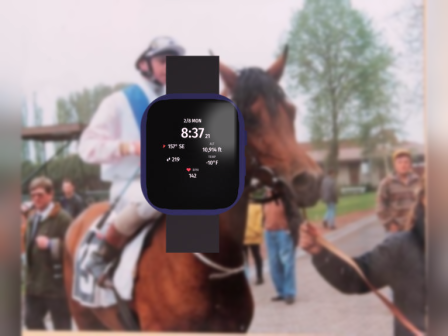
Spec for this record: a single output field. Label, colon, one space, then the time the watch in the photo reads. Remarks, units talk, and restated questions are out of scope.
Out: 8:37
